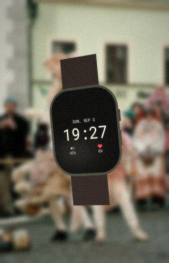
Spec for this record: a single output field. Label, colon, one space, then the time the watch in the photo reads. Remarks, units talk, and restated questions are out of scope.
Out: 19:27
